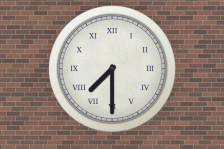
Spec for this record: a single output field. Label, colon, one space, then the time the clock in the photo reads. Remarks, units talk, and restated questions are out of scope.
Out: 7:30
